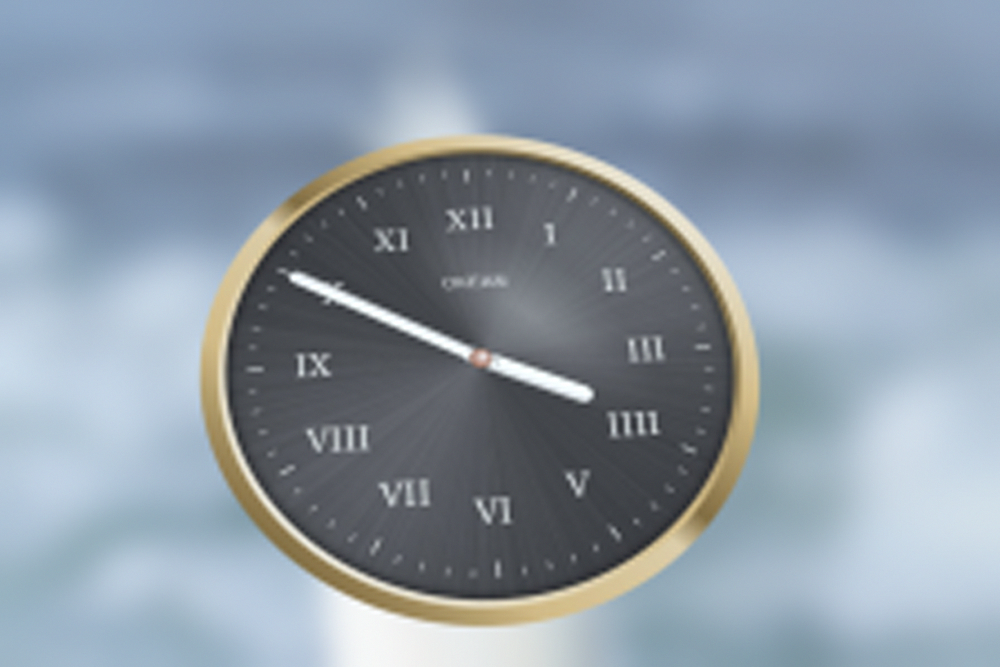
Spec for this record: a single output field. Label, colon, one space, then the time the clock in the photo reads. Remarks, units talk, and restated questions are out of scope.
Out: 3:50
